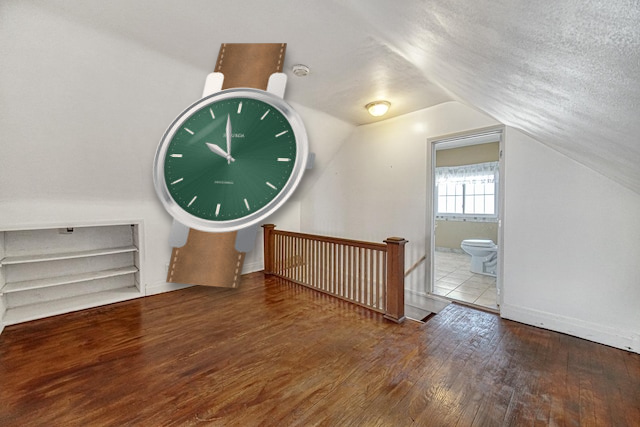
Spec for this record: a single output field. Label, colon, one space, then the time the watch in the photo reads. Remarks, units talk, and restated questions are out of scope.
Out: 9:58
